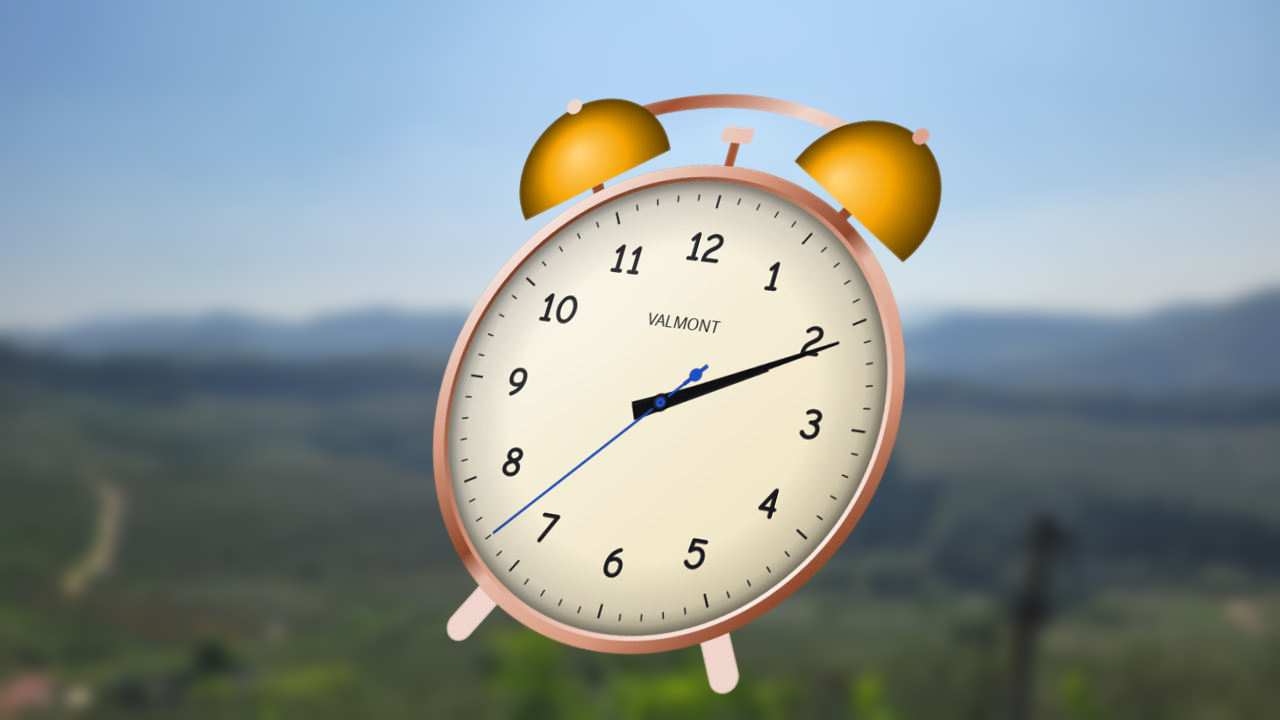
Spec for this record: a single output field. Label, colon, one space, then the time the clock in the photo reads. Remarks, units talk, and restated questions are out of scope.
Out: 2:10:37
